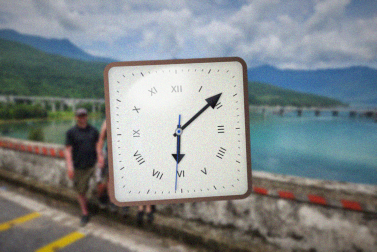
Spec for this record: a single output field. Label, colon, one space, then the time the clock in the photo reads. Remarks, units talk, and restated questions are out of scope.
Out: 6:08:31
